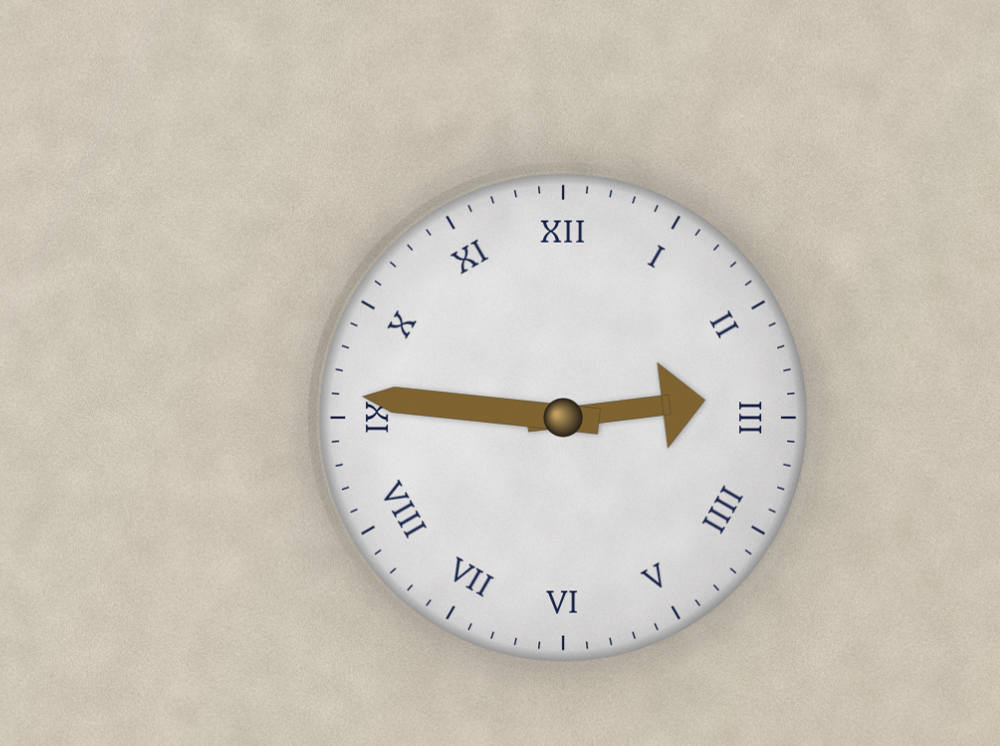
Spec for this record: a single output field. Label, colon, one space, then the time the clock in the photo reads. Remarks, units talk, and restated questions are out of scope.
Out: 2:46
